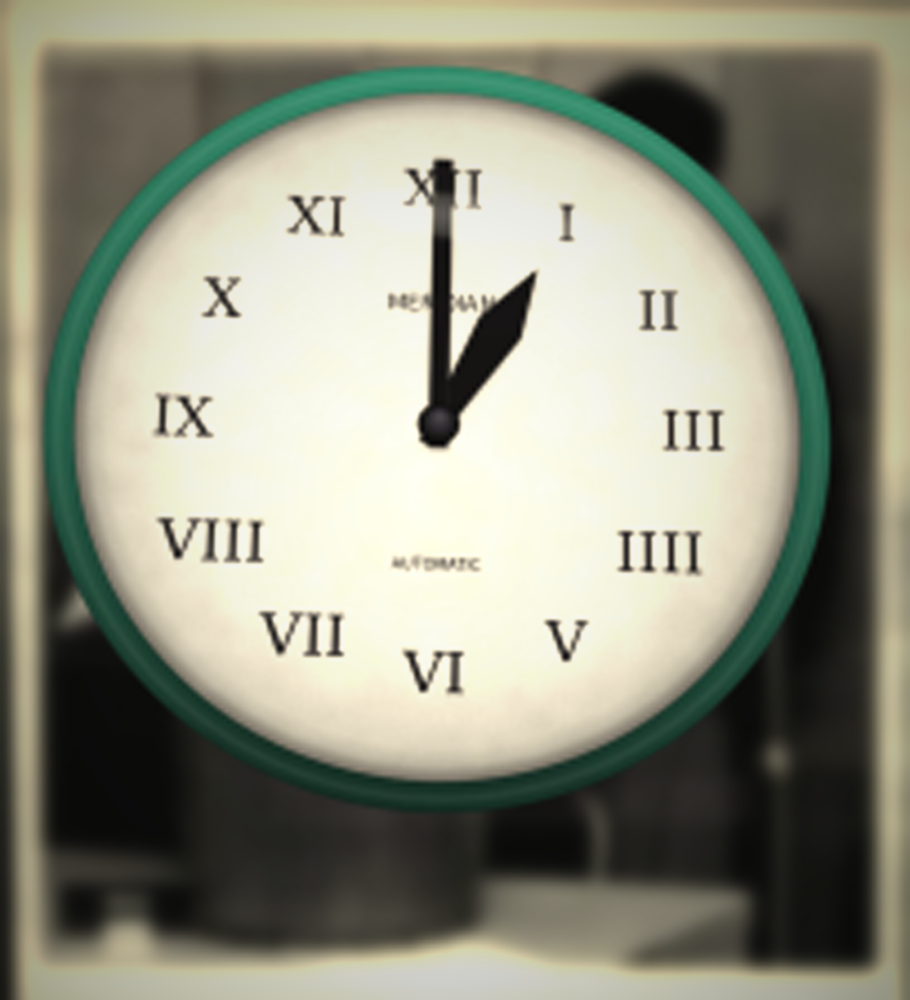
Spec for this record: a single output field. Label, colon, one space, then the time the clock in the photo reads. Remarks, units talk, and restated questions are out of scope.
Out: 1:00
